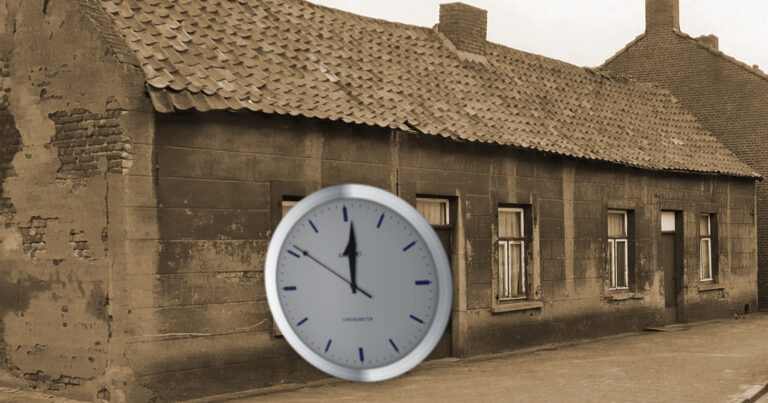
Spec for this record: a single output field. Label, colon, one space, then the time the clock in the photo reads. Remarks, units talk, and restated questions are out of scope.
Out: 12:00:51
